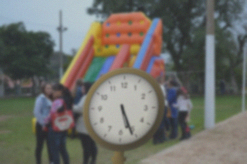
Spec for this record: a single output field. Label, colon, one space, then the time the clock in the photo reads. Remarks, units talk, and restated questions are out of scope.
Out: 5:26
